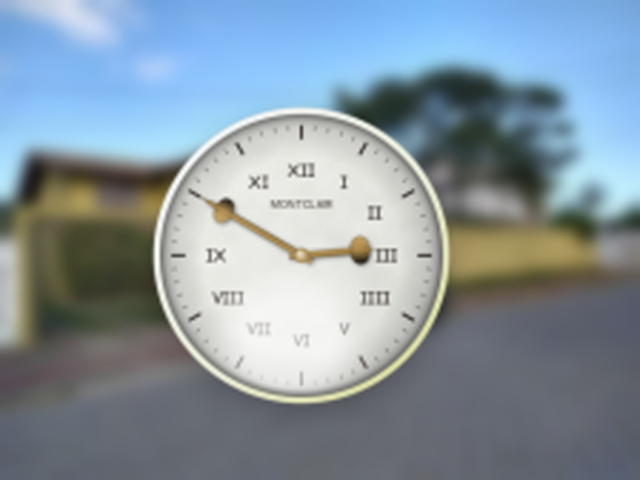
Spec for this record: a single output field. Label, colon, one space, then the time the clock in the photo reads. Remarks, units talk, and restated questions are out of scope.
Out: 2:50
